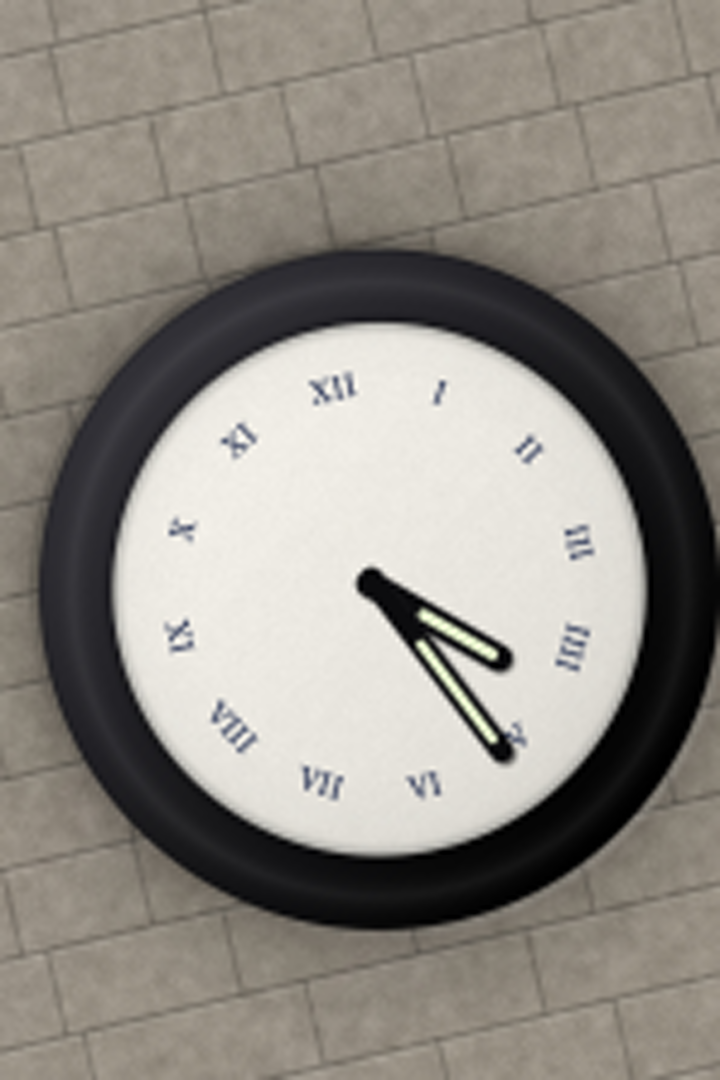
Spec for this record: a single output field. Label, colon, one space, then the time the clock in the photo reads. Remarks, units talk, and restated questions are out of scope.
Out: 4:26
